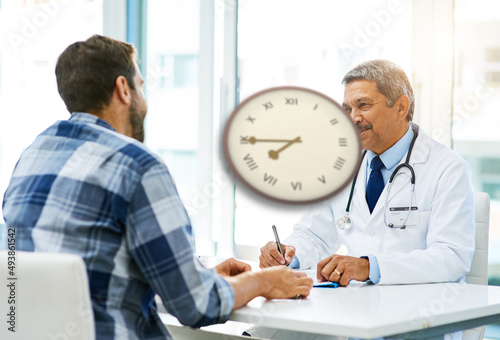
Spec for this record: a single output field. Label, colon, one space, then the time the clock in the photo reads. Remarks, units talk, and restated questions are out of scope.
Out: 7:45
